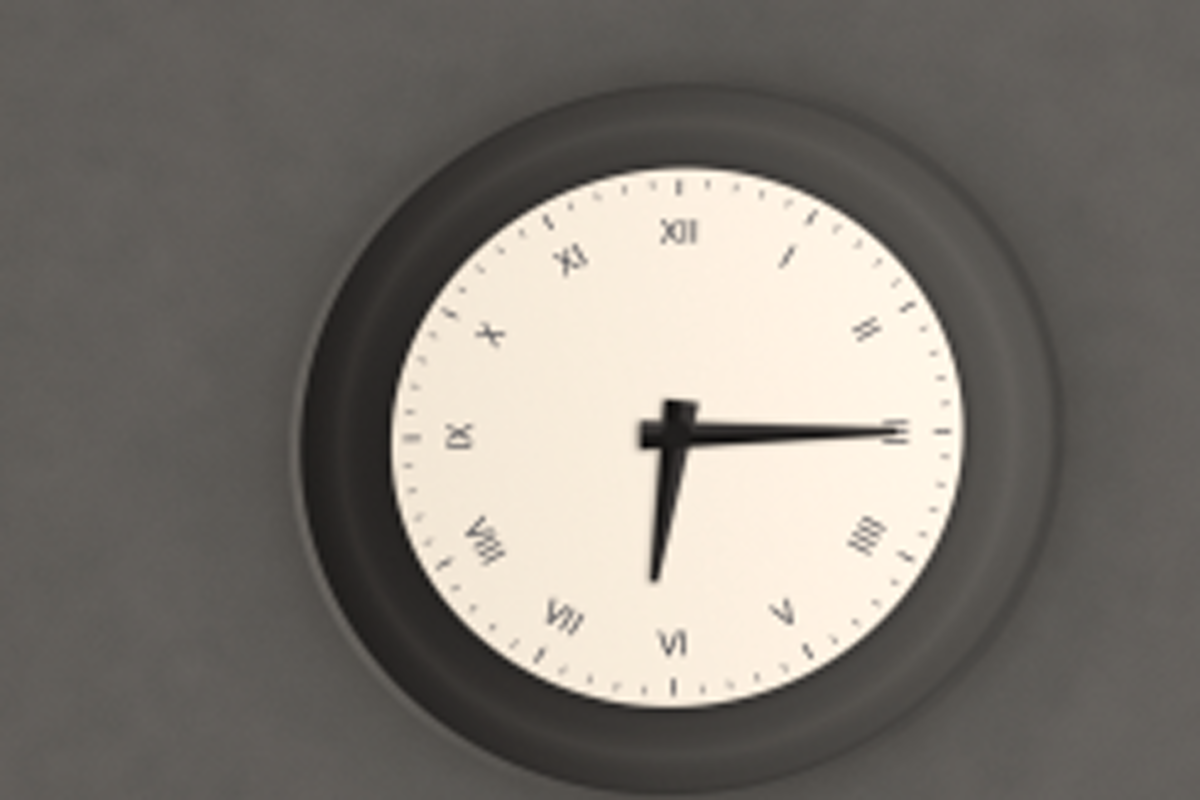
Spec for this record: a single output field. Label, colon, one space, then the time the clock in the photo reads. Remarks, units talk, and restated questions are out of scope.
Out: 6:15
